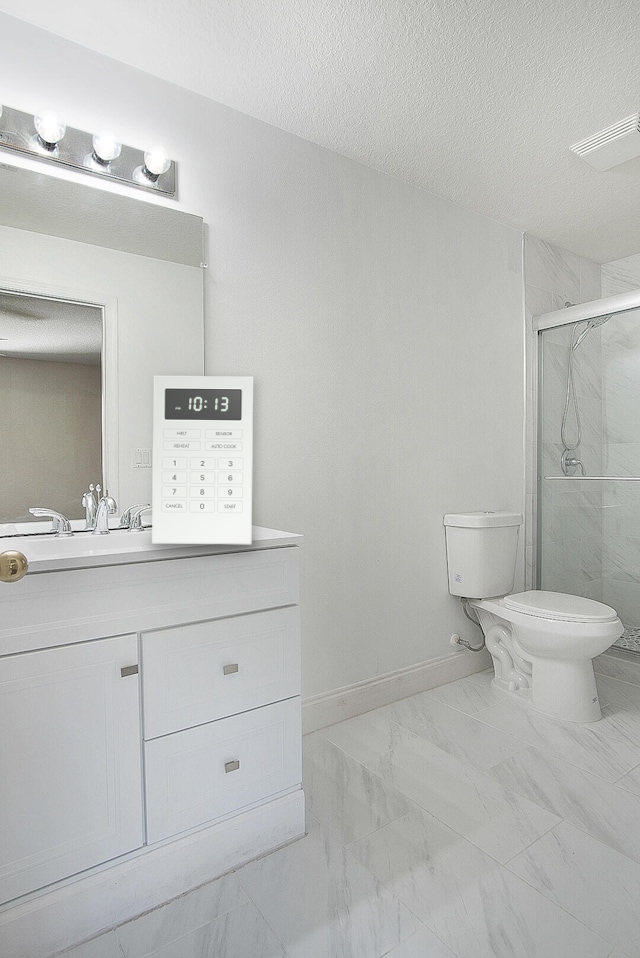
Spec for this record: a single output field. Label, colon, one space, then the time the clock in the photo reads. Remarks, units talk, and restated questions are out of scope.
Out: 10:13
